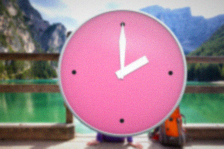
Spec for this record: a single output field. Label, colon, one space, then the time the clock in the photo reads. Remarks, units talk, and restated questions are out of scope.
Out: 2:00
